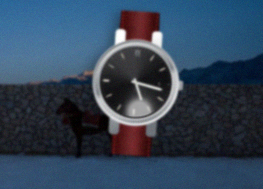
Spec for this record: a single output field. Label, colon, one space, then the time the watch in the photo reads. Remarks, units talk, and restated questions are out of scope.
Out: 5:17
